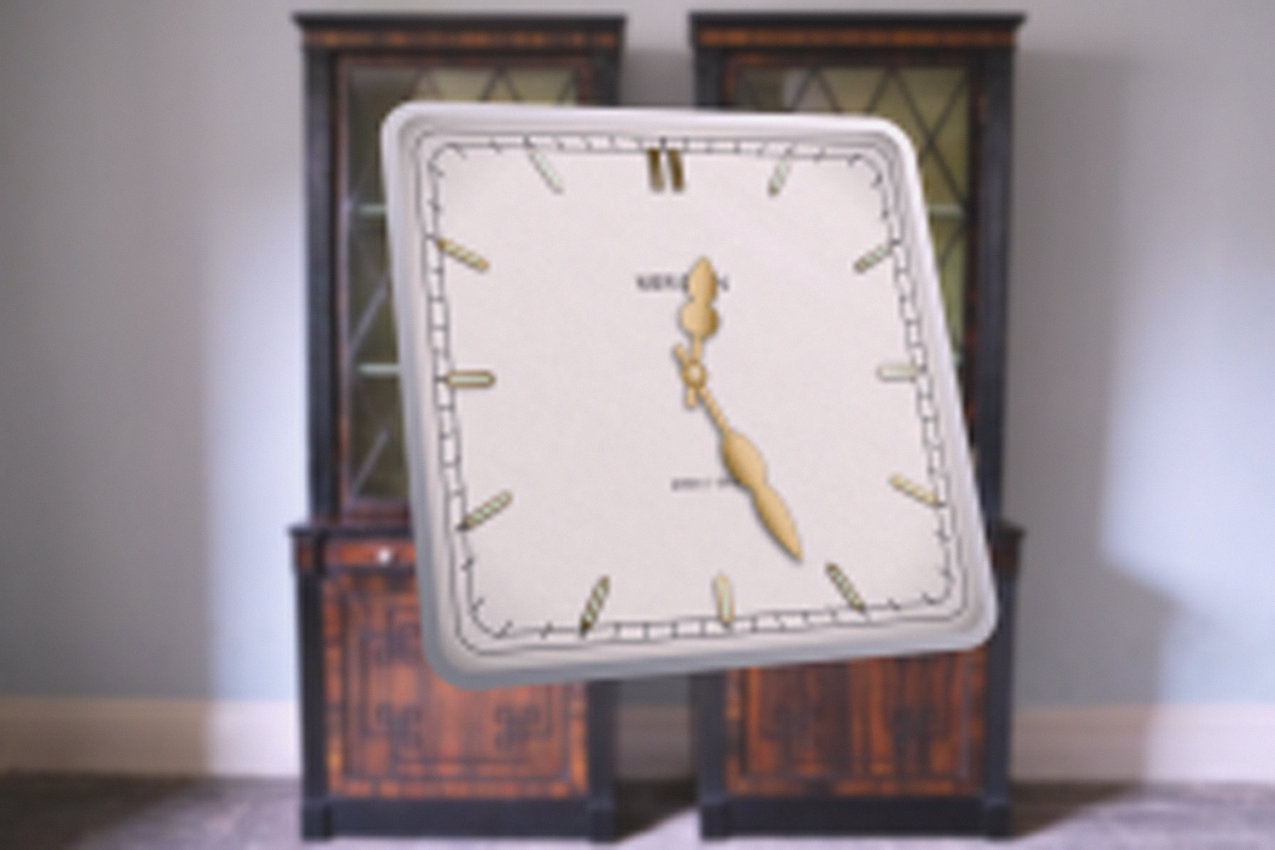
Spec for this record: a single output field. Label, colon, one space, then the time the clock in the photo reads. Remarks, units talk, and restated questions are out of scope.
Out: 12:26
